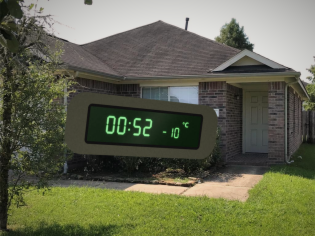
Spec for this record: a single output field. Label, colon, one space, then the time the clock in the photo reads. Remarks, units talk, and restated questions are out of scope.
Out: 0:52
